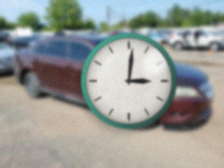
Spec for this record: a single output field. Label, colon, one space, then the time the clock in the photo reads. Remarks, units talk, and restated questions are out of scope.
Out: 3:01
